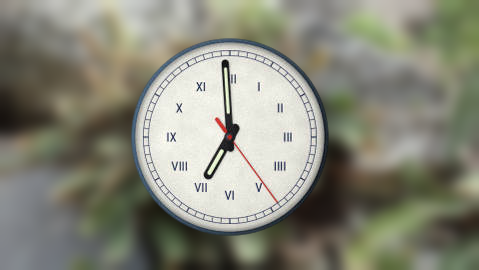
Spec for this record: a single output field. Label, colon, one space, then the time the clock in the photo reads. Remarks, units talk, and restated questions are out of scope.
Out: 6:59:24
